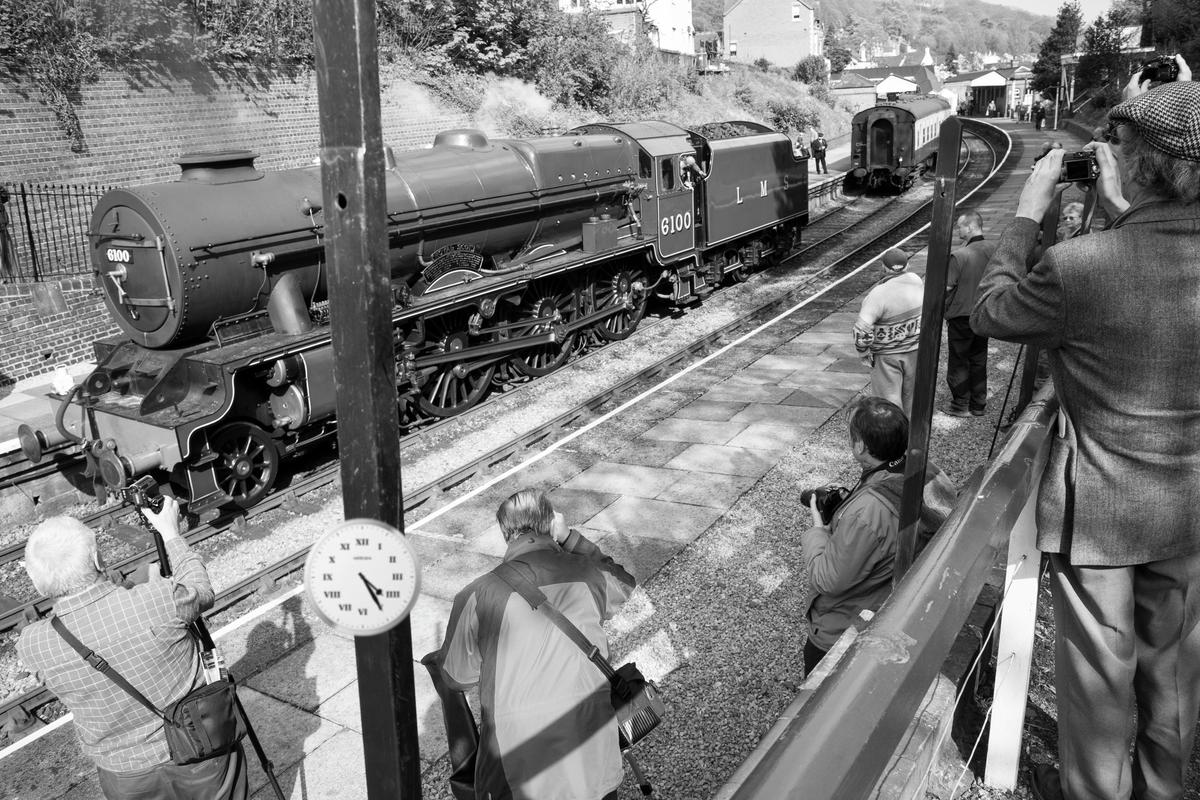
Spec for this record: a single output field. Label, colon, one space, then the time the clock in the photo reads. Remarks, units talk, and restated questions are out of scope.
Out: 4:25
